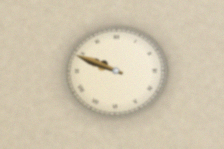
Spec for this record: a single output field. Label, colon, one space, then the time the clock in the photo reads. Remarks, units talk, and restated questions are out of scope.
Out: 9:49
